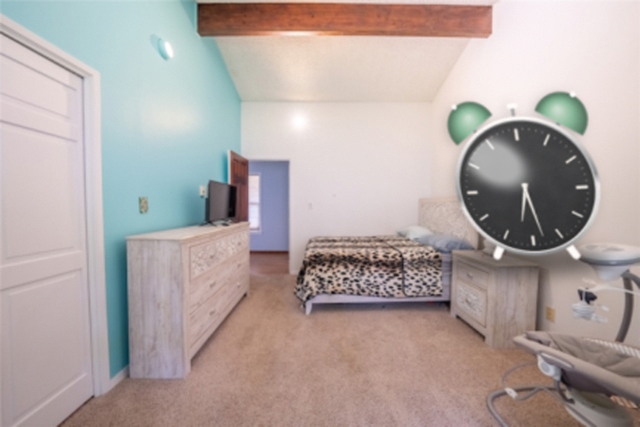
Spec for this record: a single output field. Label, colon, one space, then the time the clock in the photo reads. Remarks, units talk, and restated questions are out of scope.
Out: 6:28
